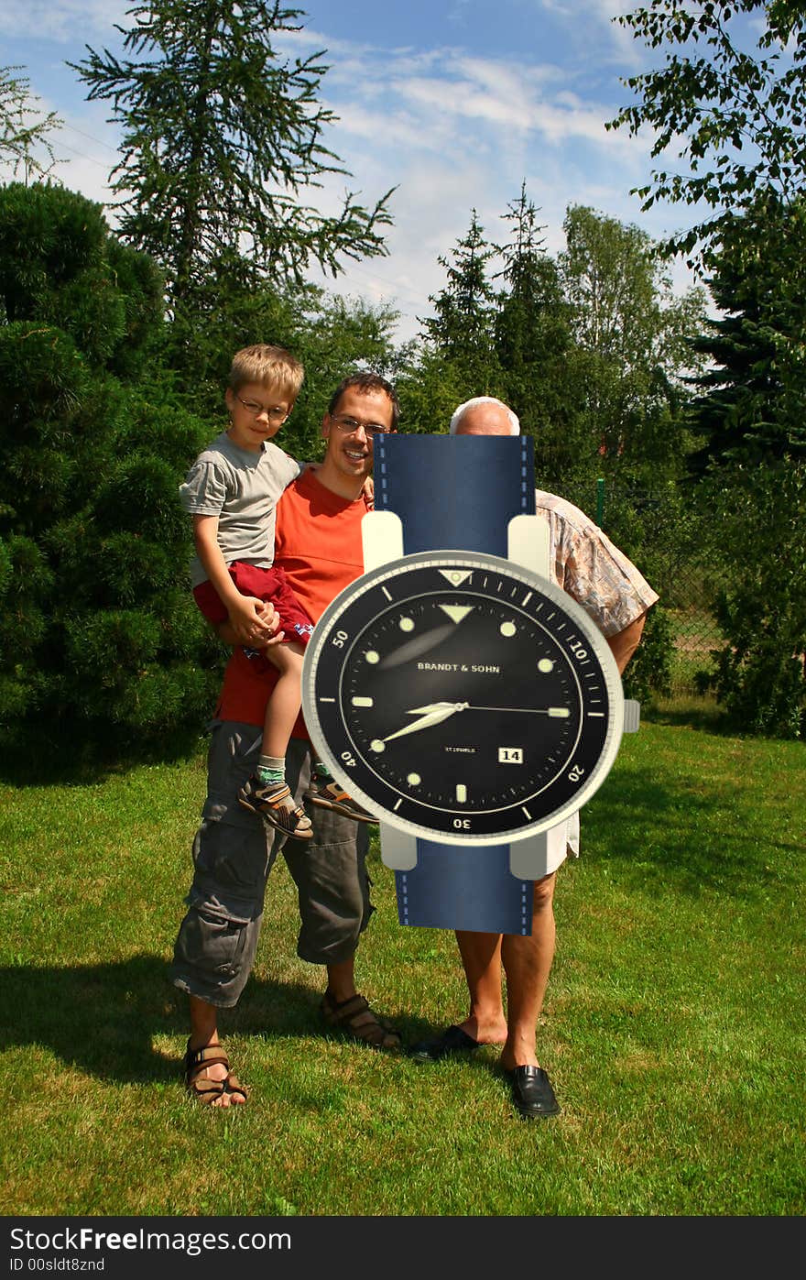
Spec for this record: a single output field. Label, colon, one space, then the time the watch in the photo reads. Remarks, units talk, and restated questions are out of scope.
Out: 8:40:15
